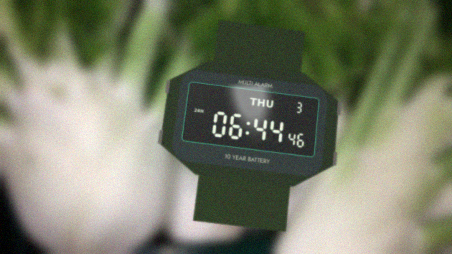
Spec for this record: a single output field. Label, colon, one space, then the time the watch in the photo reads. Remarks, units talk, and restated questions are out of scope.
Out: 6:44:46
